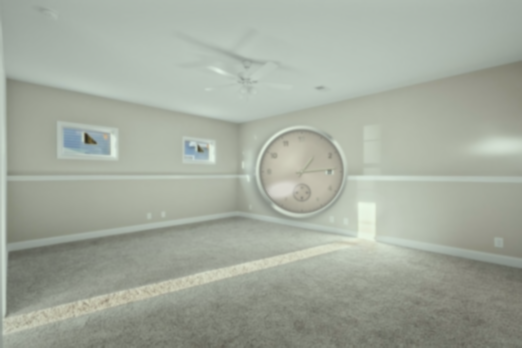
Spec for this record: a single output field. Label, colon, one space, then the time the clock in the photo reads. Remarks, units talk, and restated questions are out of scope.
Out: 1:14
